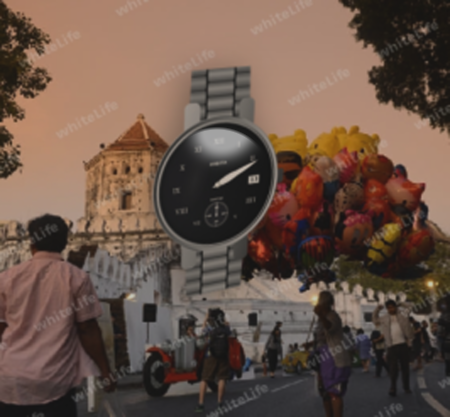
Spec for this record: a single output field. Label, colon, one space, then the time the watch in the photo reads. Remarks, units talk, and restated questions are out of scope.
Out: 2:11
